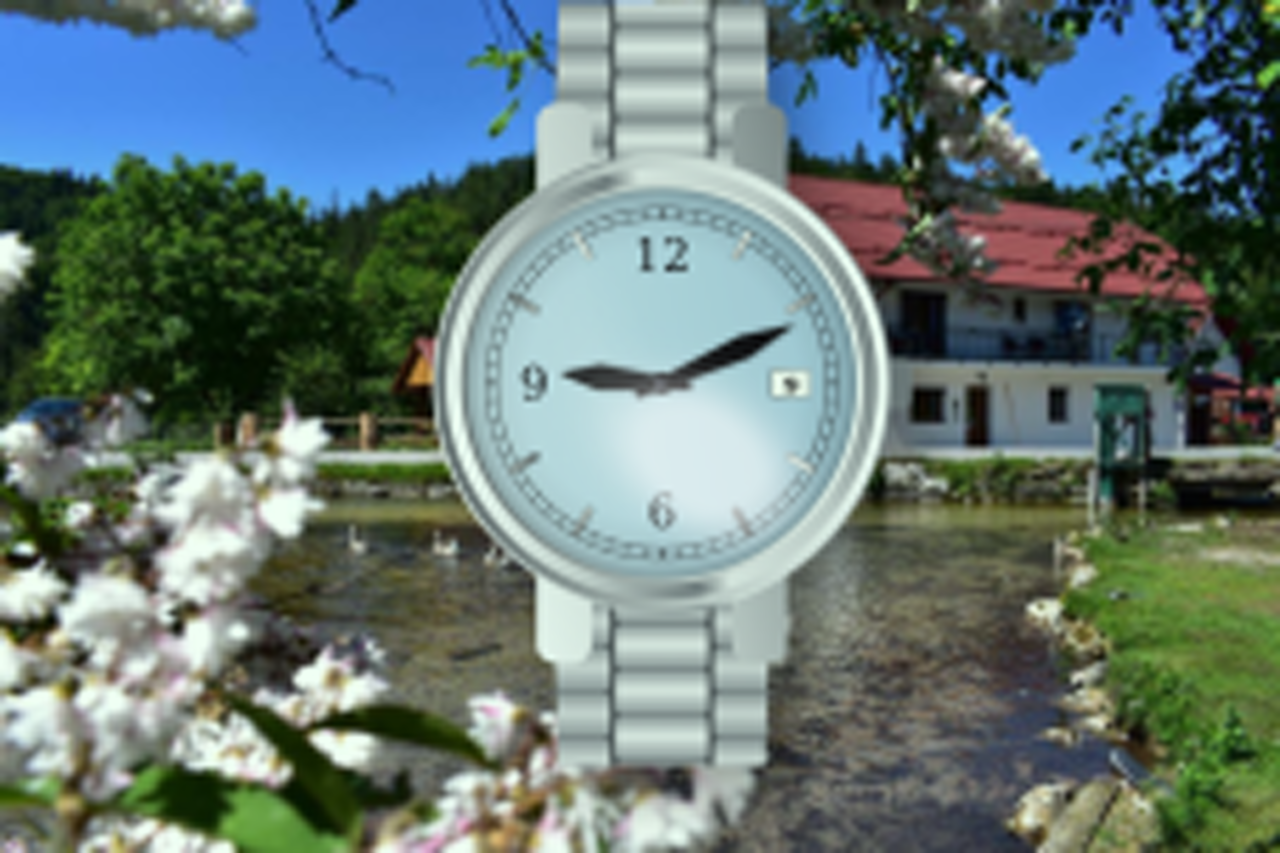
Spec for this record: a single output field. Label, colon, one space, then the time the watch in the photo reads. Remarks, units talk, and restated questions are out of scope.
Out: 9:11
